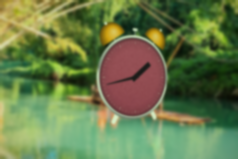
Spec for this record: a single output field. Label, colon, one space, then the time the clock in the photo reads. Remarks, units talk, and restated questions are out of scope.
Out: 1:43
